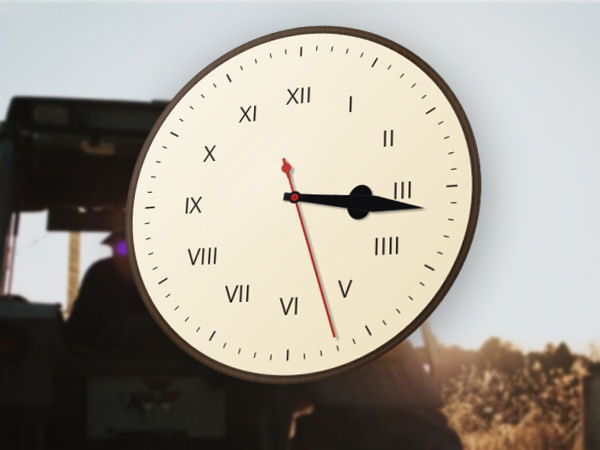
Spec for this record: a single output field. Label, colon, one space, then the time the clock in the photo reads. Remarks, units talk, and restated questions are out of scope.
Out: 3:16:27
